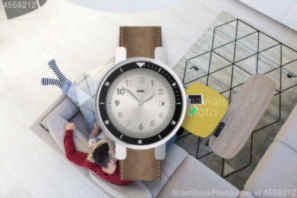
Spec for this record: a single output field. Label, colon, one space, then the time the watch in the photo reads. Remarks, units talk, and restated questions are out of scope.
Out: 1:52
